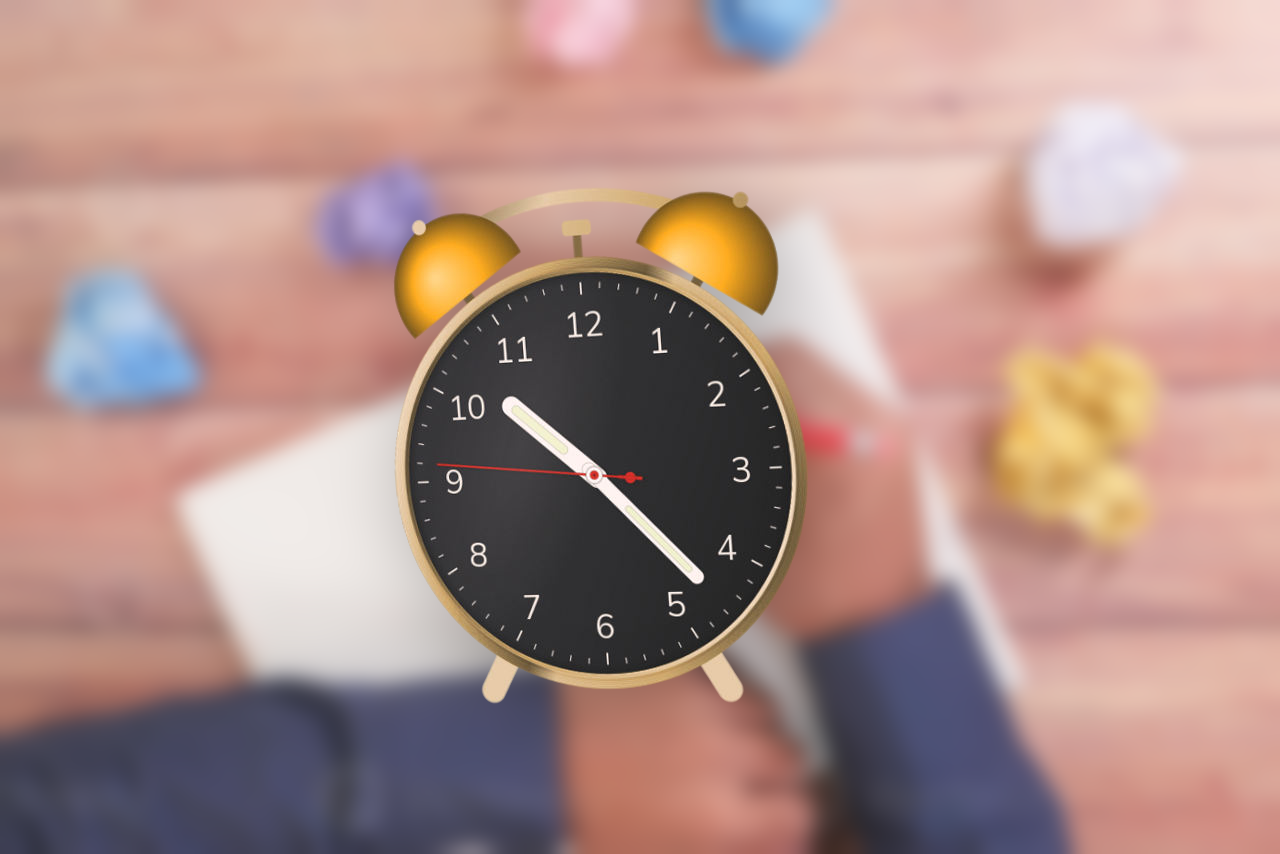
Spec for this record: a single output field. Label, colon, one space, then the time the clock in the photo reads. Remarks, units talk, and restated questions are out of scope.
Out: 10:22:46
